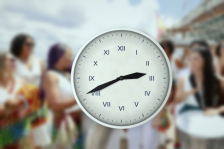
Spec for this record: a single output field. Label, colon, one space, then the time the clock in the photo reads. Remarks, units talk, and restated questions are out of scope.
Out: 2:41
